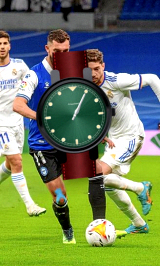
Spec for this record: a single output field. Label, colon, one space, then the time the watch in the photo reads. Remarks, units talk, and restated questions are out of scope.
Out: 1:05
